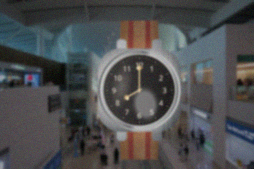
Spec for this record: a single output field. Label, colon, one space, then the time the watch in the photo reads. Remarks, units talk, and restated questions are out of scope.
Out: 8:00
